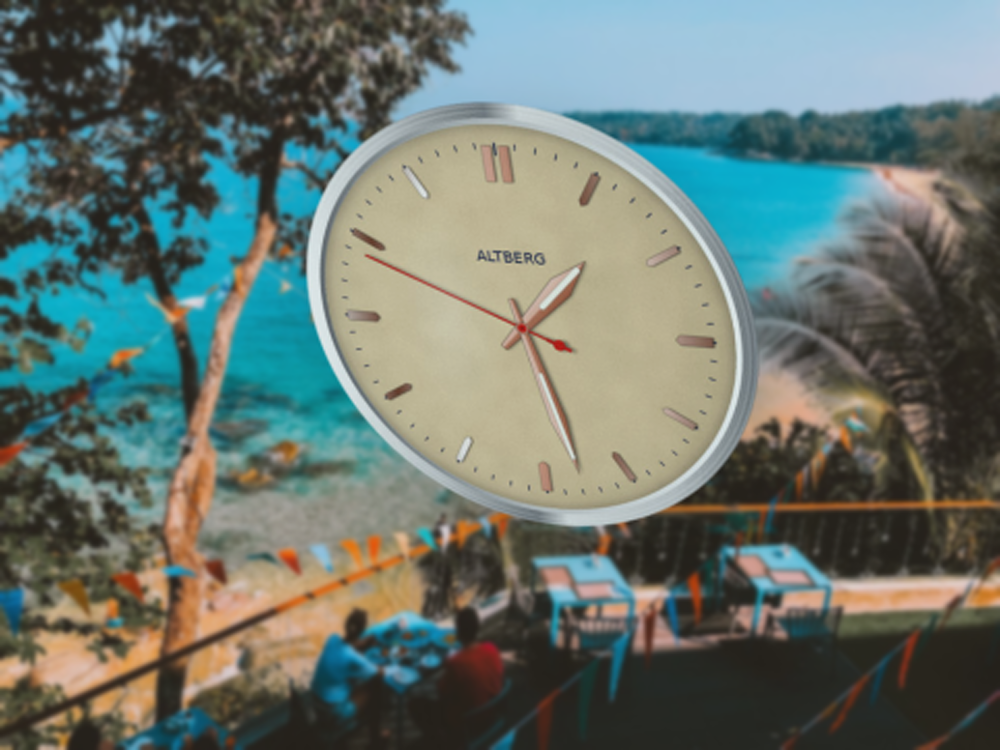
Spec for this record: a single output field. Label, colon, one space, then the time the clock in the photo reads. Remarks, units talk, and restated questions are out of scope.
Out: 1:27:49
